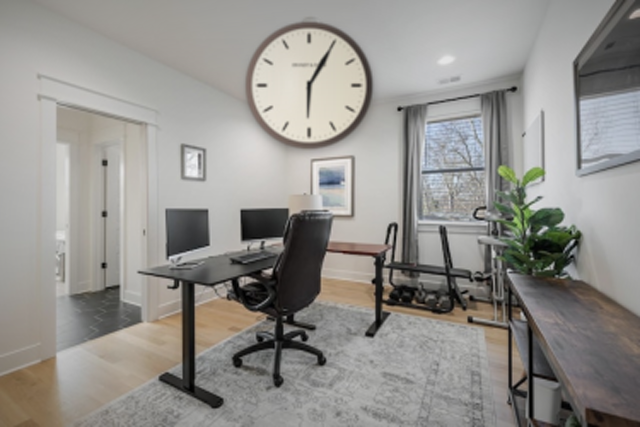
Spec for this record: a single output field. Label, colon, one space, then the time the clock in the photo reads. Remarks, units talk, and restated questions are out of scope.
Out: 6:05
